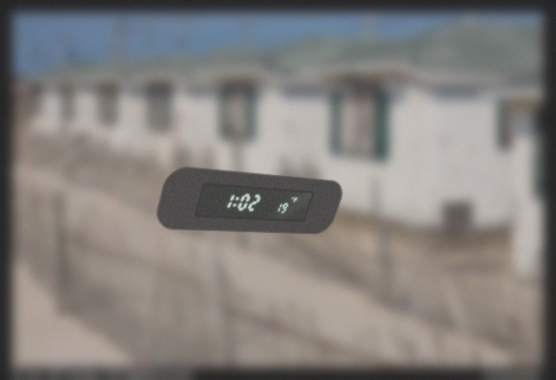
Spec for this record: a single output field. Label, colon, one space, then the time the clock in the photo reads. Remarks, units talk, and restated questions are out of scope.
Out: 1:02
